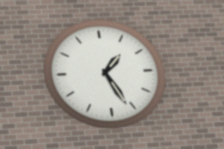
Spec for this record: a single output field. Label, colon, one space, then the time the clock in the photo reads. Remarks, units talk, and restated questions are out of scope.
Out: 1:26
